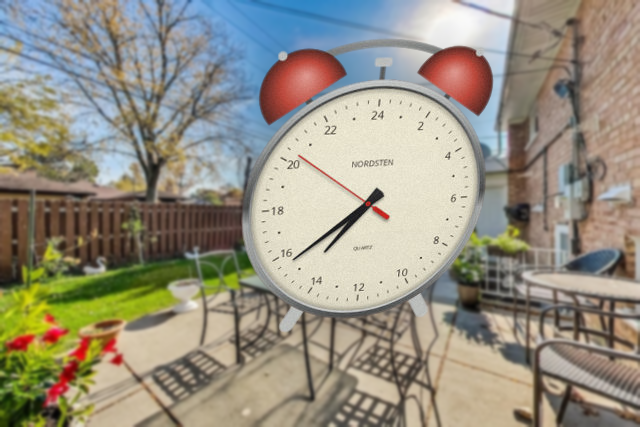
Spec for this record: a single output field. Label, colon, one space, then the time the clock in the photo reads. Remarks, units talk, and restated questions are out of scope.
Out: 14:38:51
